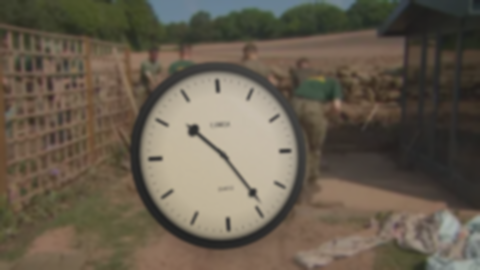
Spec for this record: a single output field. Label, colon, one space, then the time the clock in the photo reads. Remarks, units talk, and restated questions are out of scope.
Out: 10:24
